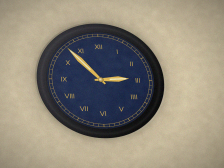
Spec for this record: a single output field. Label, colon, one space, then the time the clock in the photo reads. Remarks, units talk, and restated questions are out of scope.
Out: 2:53
